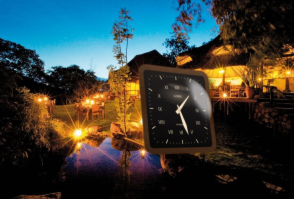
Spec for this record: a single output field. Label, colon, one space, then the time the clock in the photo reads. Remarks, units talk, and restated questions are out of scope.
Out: 1:27
